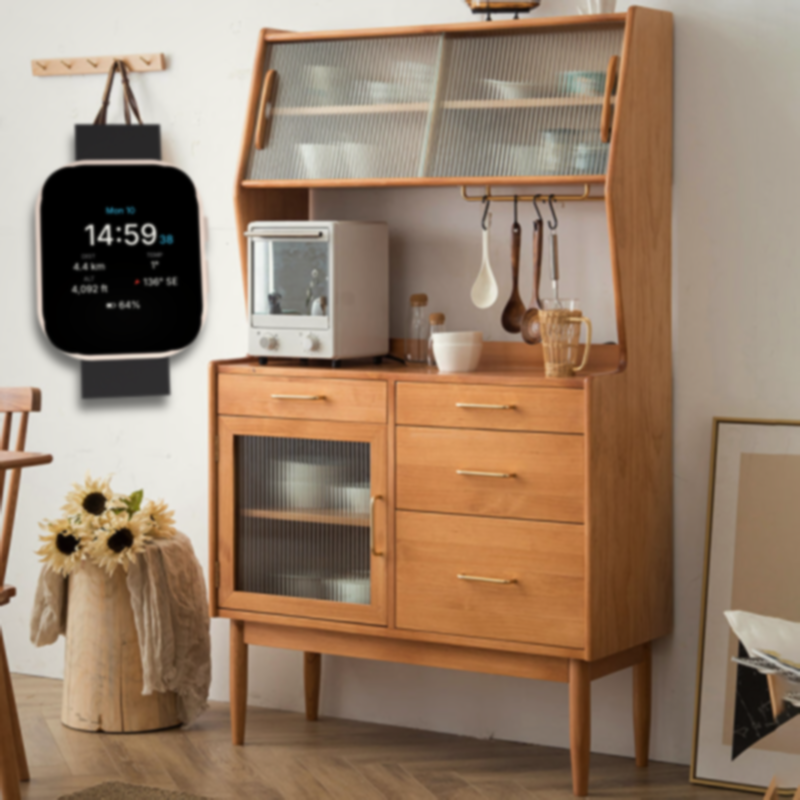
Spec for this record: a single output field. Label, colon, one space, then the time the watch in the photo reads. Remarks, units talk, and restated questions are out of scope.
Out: 14:59
